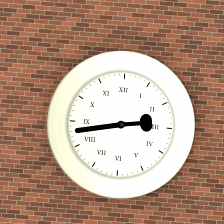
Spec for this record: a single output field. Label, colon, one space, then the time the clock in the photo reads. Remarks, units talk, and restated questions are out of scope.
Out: 2:43
